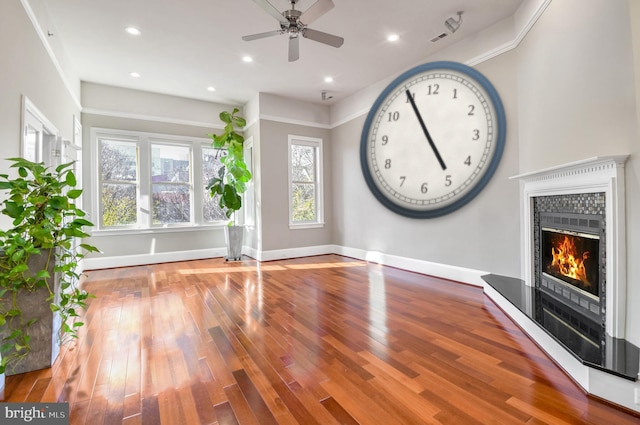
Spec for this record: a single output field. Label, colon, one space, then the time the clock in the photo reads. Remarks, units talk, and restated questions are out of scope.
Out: 4:55
